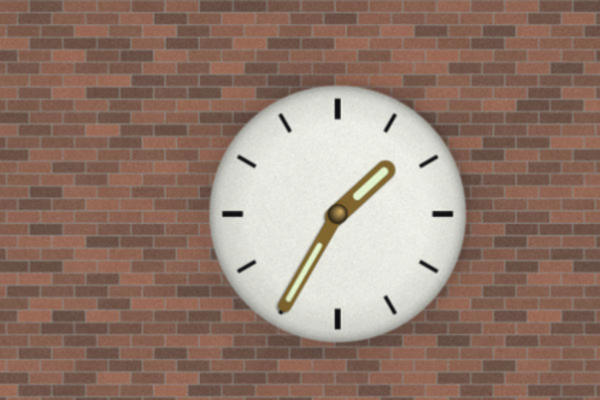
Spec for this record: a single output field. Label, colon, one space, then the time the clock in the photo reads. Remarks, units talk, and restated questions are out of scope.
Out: 1:35
